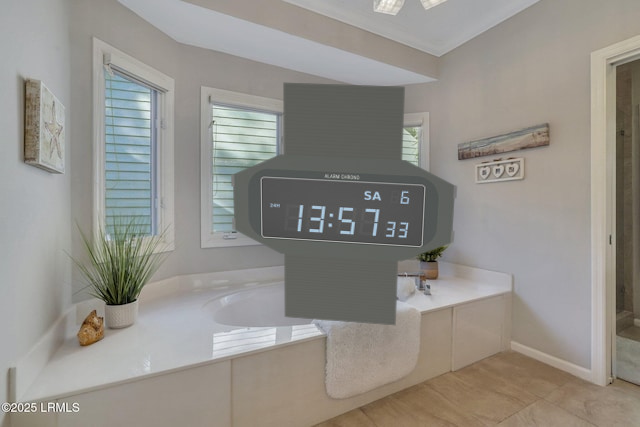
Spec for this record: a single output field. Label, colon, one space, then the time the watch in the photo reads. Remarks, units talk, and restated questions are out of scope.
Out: 13:57:33
